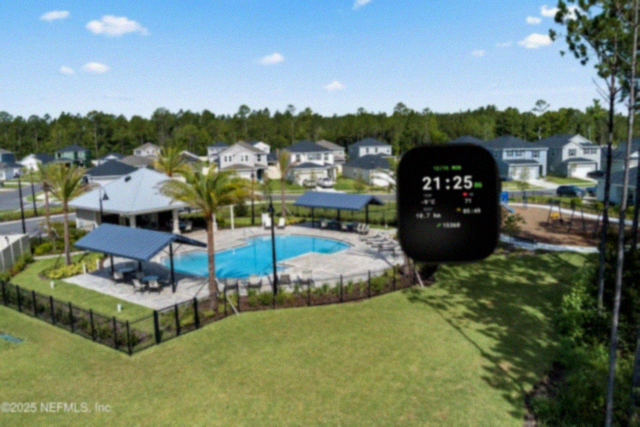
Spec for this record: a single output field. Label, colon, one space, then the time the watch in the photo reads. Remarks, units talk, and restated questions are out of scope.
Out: 21:25
